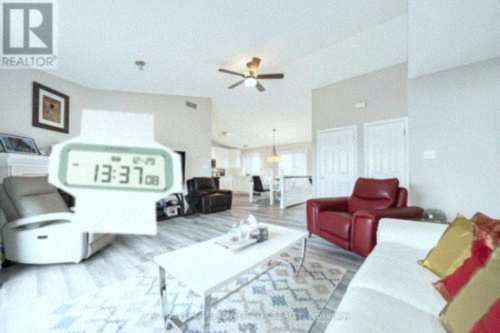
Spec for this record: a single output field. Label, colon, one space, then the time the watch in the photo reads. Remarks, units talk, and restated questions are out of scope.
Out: 13:37
